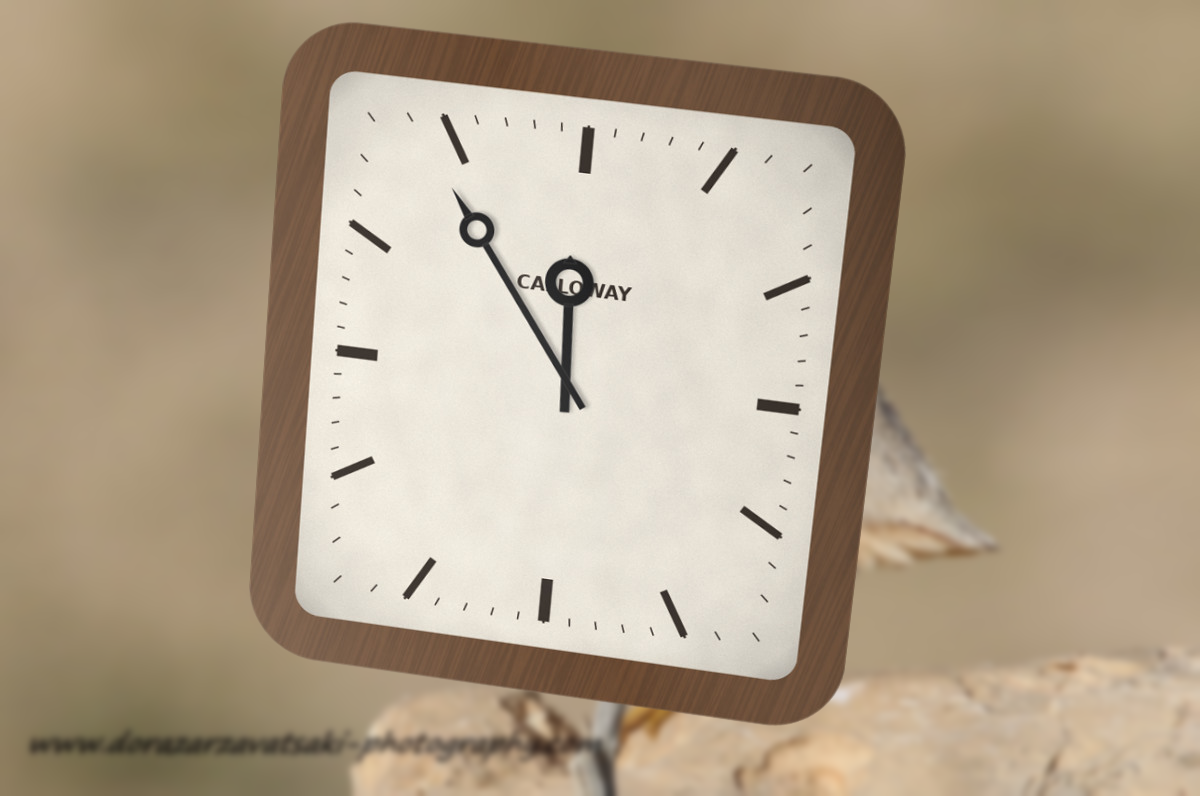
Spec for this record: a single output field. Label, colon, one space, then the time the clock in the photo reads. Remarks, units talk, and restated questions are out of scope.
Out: 11:54
